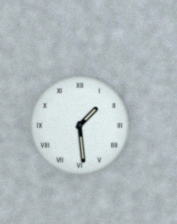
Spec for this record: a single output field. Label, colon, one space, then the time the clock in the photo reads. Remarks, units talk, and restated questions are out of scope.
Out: 1:29
